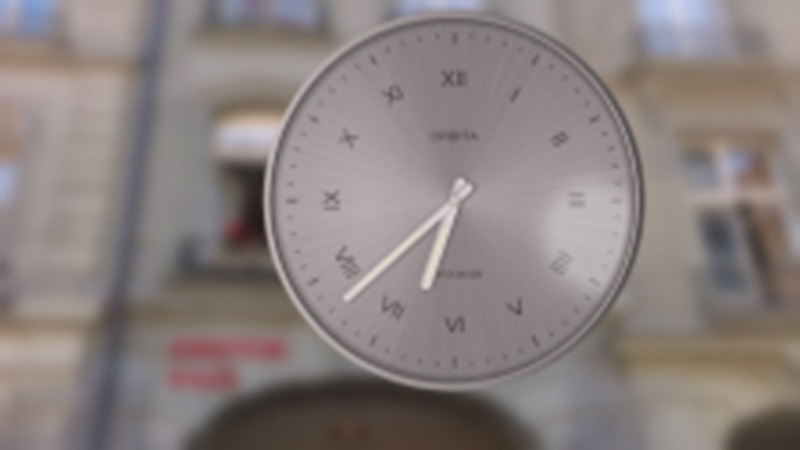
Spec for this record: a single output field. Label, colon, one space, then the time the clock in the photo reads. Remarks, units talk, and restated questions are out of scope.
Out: 6:38
